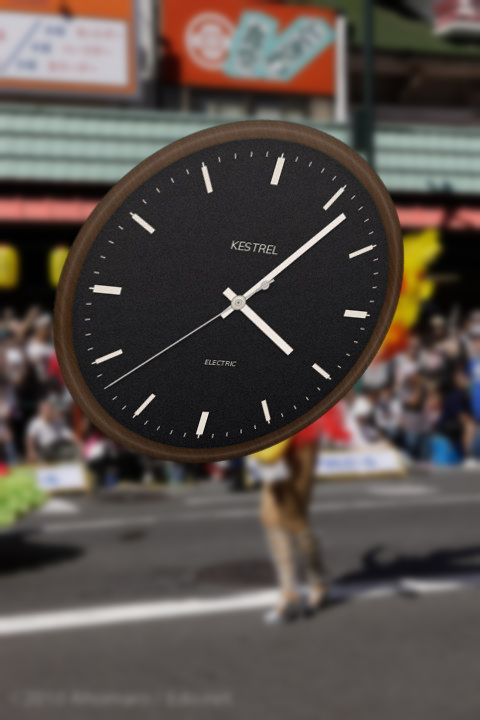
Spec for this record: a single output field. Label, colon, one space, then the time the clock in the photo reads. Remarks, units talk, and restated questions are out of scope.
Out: 4:06:38
